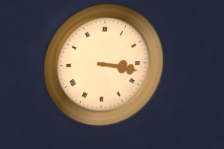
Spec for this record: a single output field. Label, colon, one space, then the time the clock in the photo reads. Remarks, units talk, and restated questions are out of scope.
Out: 3:17
